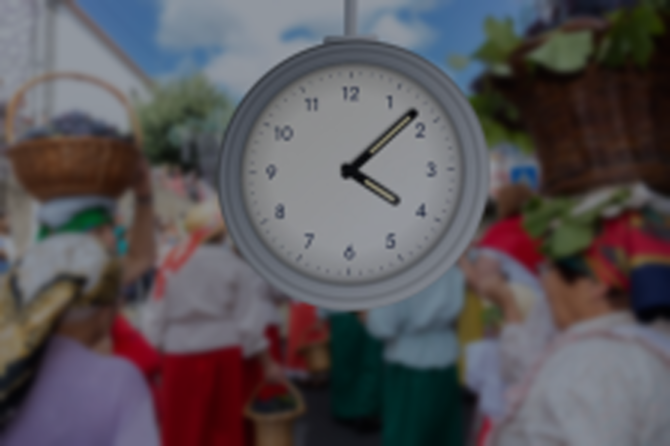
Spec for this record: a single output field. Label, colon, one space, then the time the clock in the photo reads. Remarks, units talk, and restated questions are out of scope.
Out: 4:08
